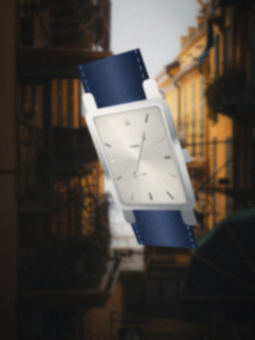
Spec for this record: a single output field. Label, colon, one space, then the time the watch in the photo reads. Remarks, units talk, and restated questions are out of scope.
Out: 7:05
